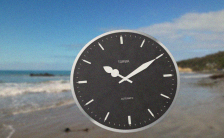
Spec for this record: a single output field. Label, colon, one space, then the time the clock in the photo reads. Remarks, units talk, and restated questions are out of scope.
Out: 10:10
